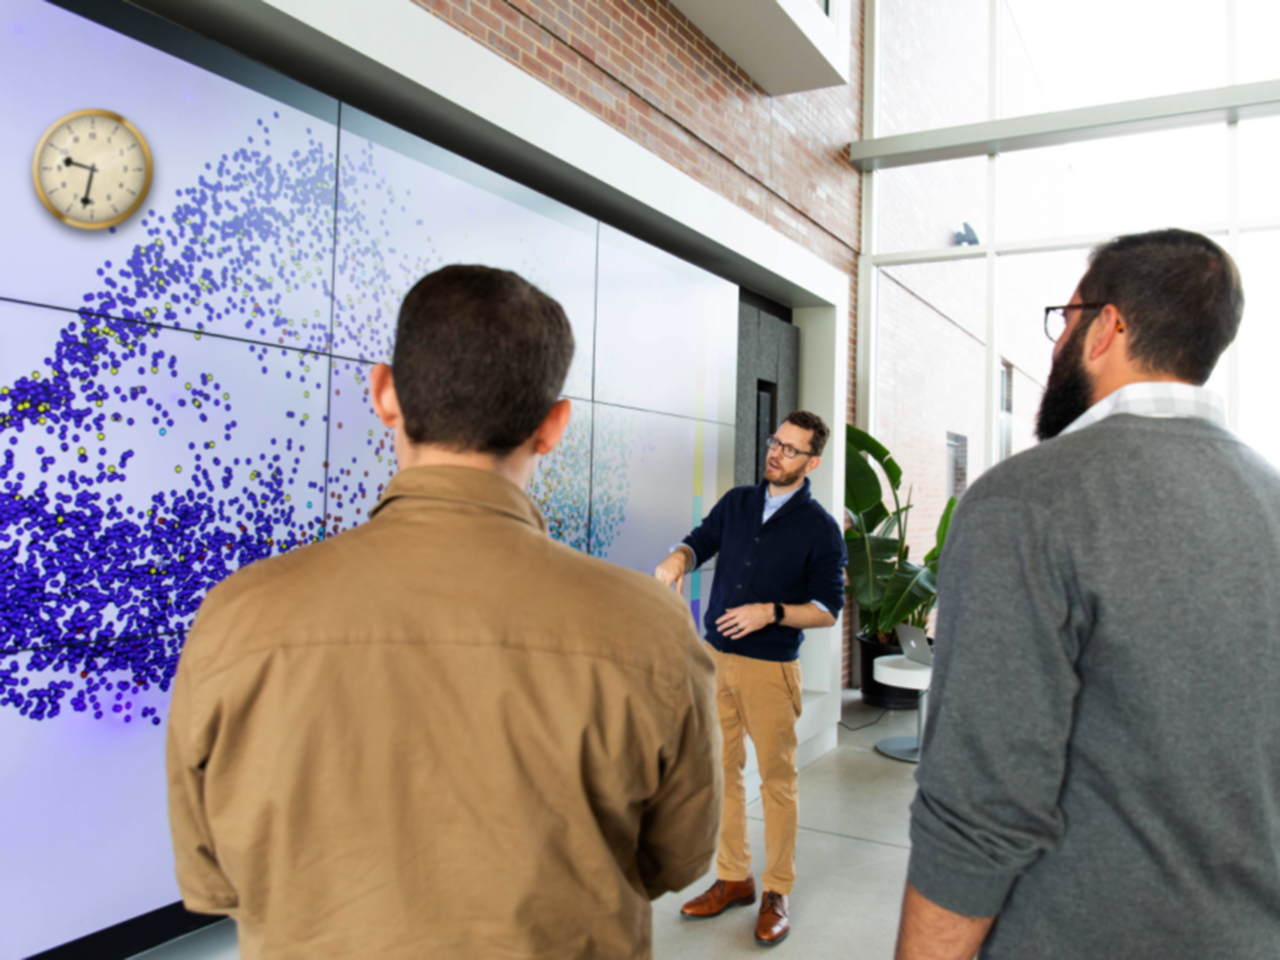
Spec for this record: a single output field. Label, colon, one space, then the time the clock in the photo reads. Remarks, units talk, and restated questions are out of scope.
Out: 9:32
